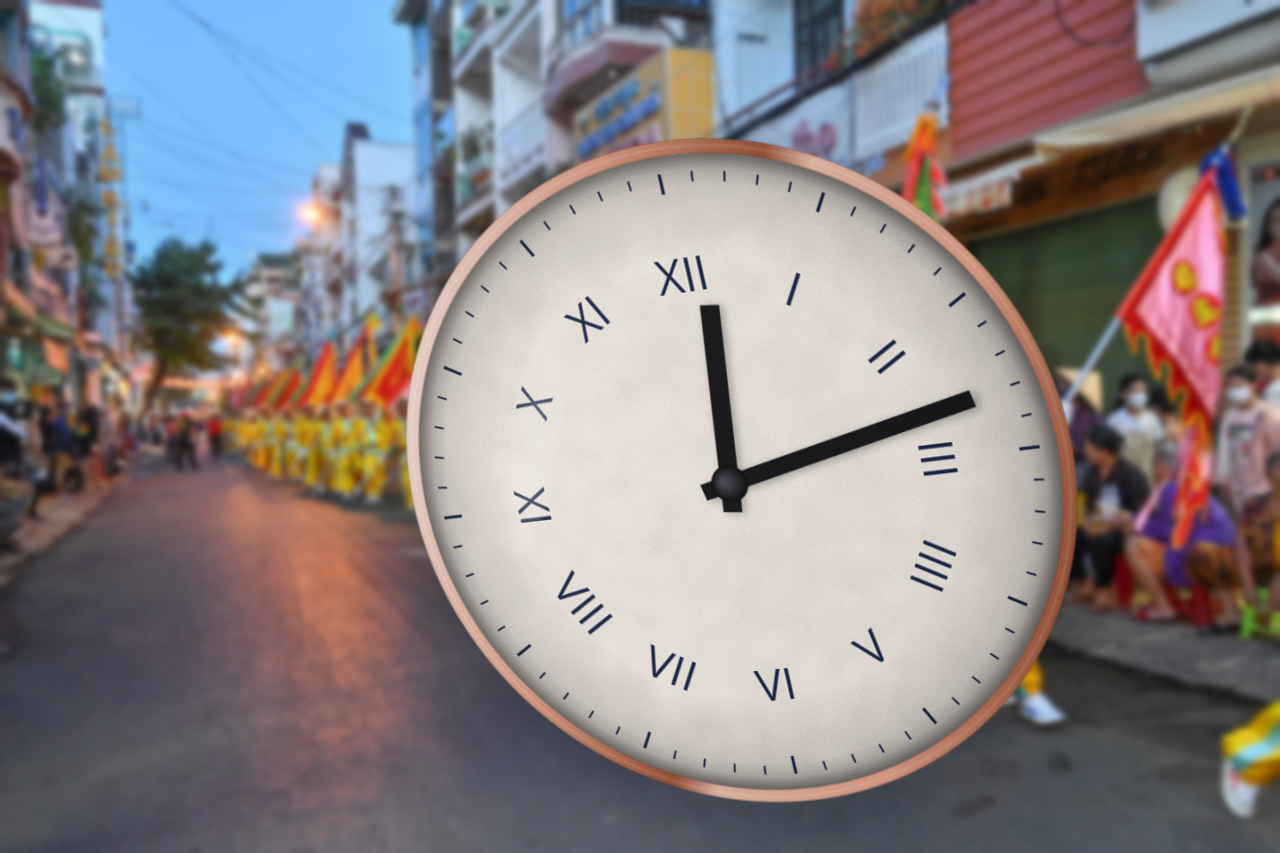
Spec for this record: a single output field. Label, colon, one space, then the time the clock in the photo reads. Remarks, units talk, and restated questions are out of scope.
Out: 12:13
